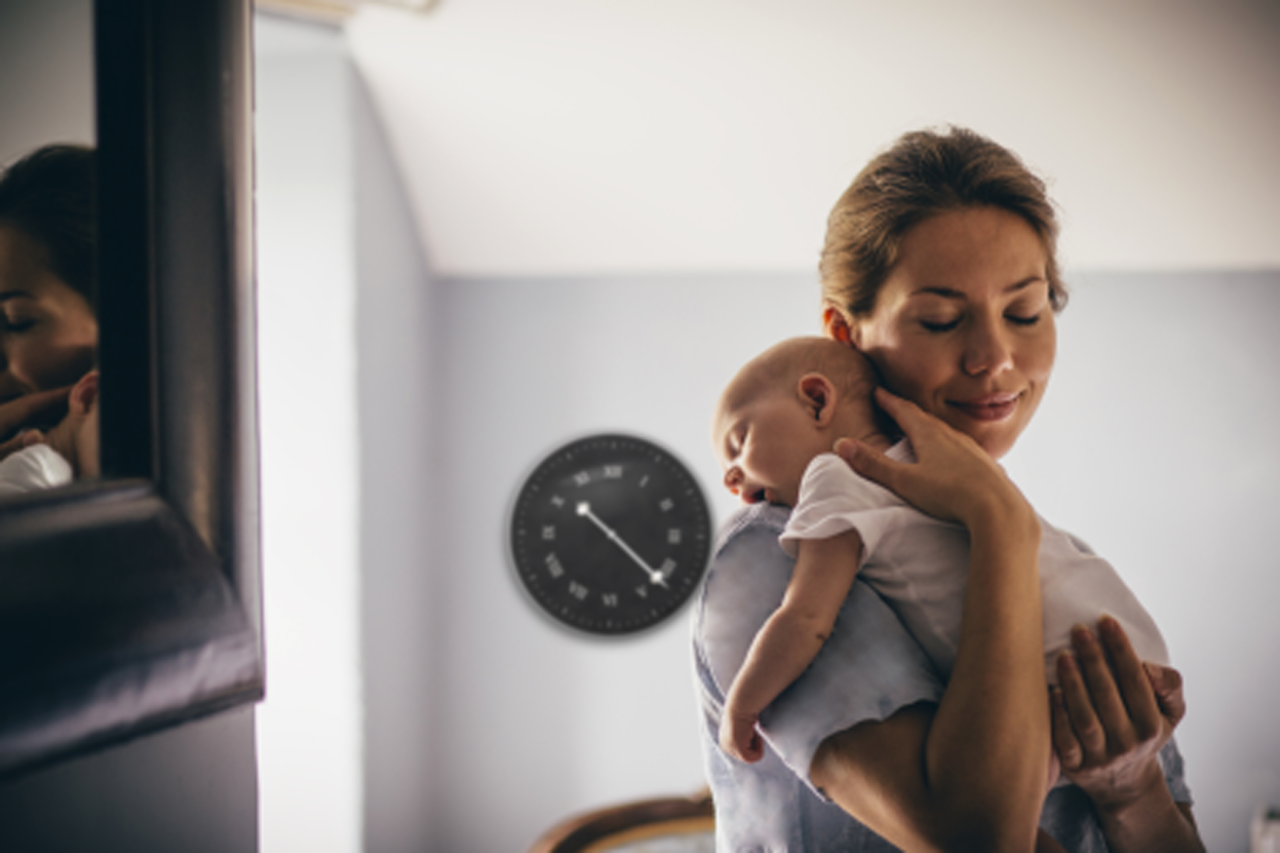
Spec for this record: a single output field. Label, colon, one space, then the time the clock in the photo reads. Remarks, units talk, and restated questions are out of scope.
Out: 10:22
